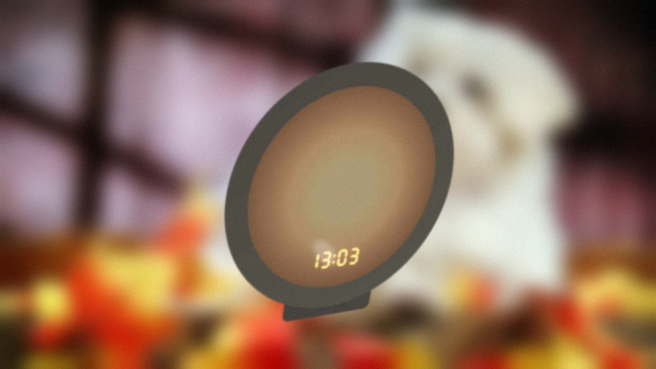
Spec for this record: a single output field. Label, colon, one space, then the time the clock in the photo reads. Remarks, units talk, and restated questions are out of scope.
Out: 13:03
